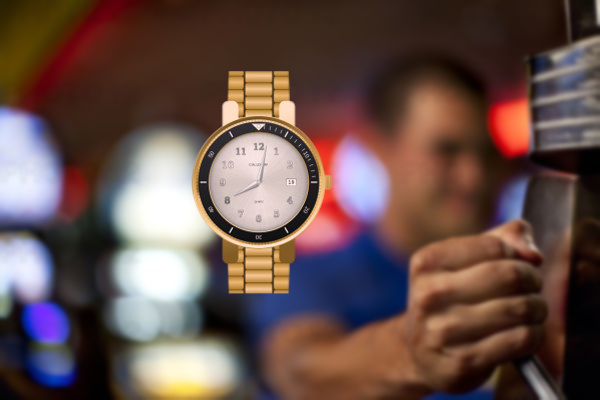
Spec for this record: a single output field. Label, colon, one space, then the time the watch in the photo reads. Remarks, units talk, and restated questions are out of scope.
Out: 8:02
